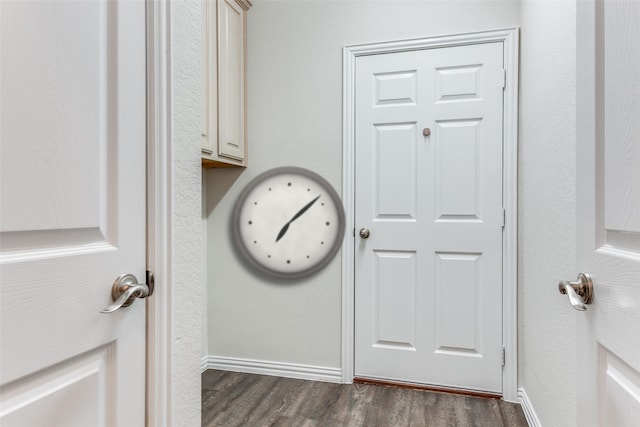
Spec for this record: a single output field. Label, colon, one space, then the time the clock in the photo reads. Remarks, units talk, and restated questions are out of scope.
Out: 7:08
